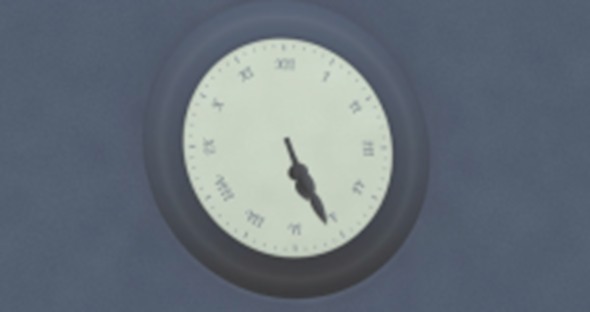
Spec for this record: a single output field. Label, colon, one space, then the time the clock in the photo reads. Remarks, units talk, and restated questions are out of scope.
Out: 5:26
